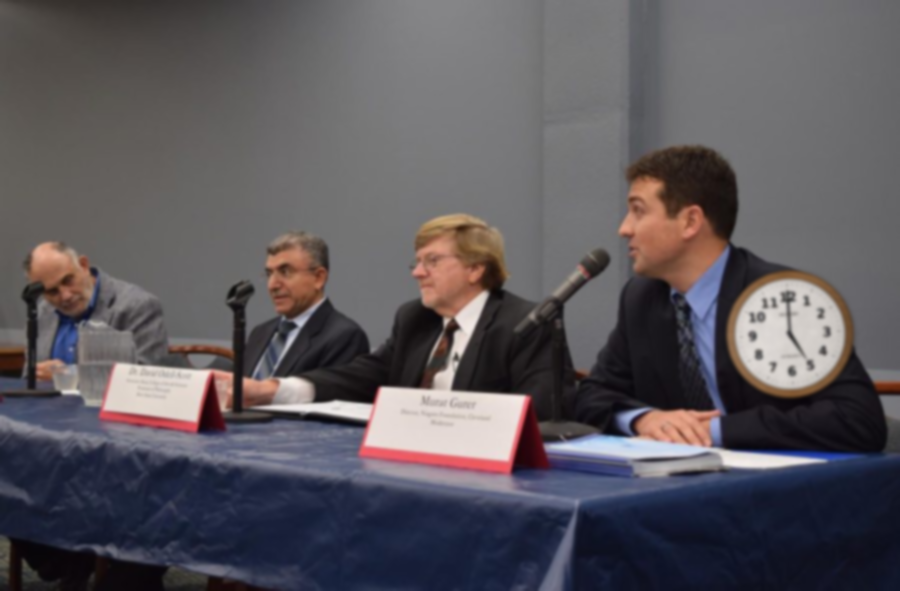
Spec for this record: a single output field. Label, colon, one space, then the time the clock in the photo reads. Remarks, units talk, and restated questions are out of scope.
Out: 5:00
